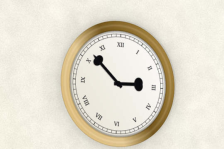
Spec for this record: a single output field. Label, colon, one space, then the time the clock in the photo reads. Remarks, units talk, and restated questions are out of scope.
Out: 2:52
